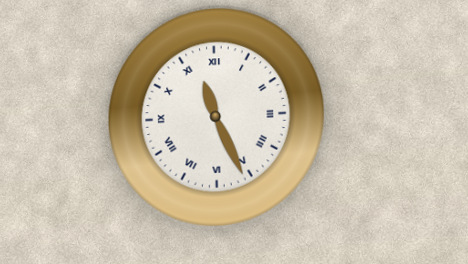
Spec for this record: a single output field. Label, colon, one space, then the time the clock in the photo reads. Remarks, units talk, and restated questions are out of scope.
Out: 11:26
